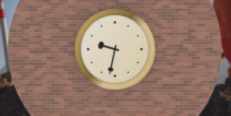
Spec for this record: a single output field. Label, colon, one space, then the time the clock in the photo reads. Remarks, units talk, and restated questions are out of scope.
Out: 9:32
